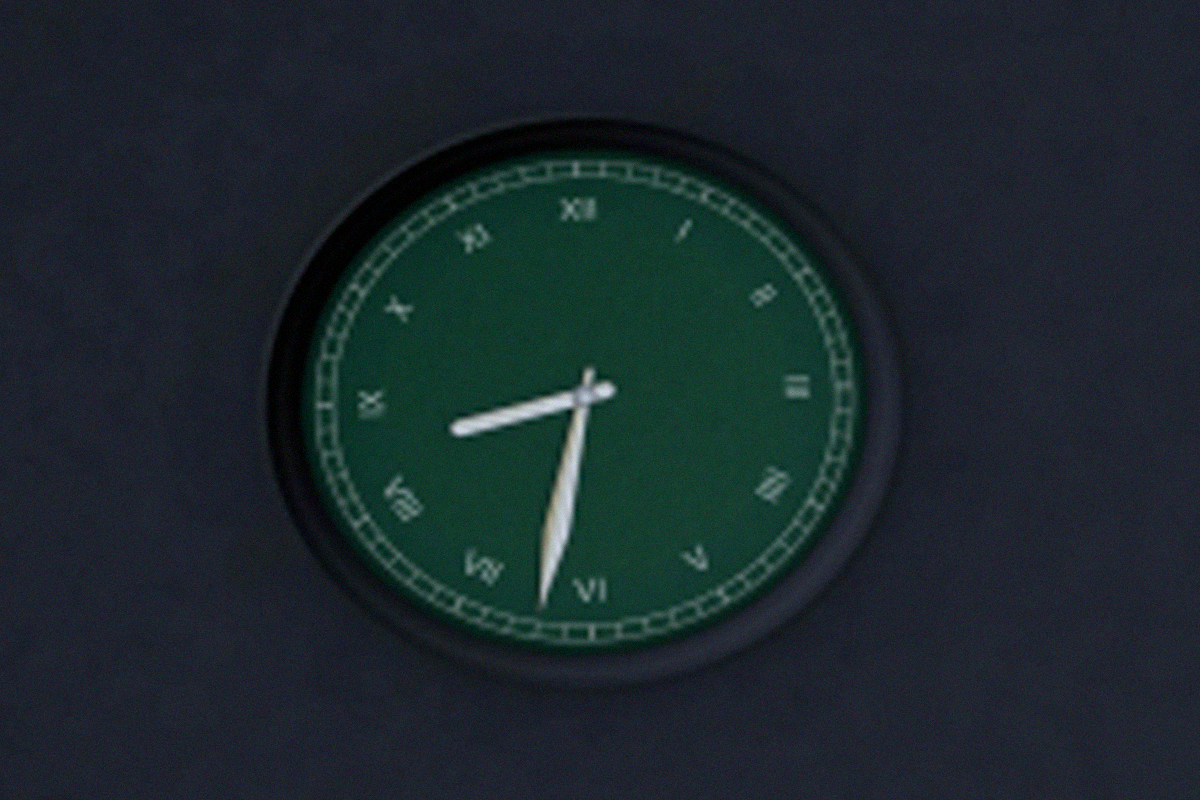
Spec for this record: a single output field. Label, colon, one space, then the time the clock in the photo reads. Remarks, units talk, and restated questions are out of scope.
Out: 8:32
